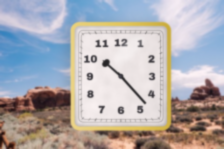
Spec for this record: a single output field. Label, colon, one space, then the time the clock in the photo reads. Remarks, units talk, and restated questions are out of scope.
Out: 10:23
